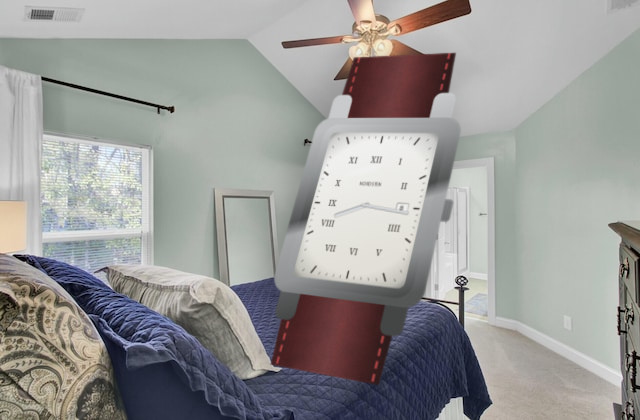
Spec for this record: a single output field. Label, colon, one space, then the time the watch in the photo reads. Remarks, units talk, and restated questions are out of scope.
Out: 8:16
